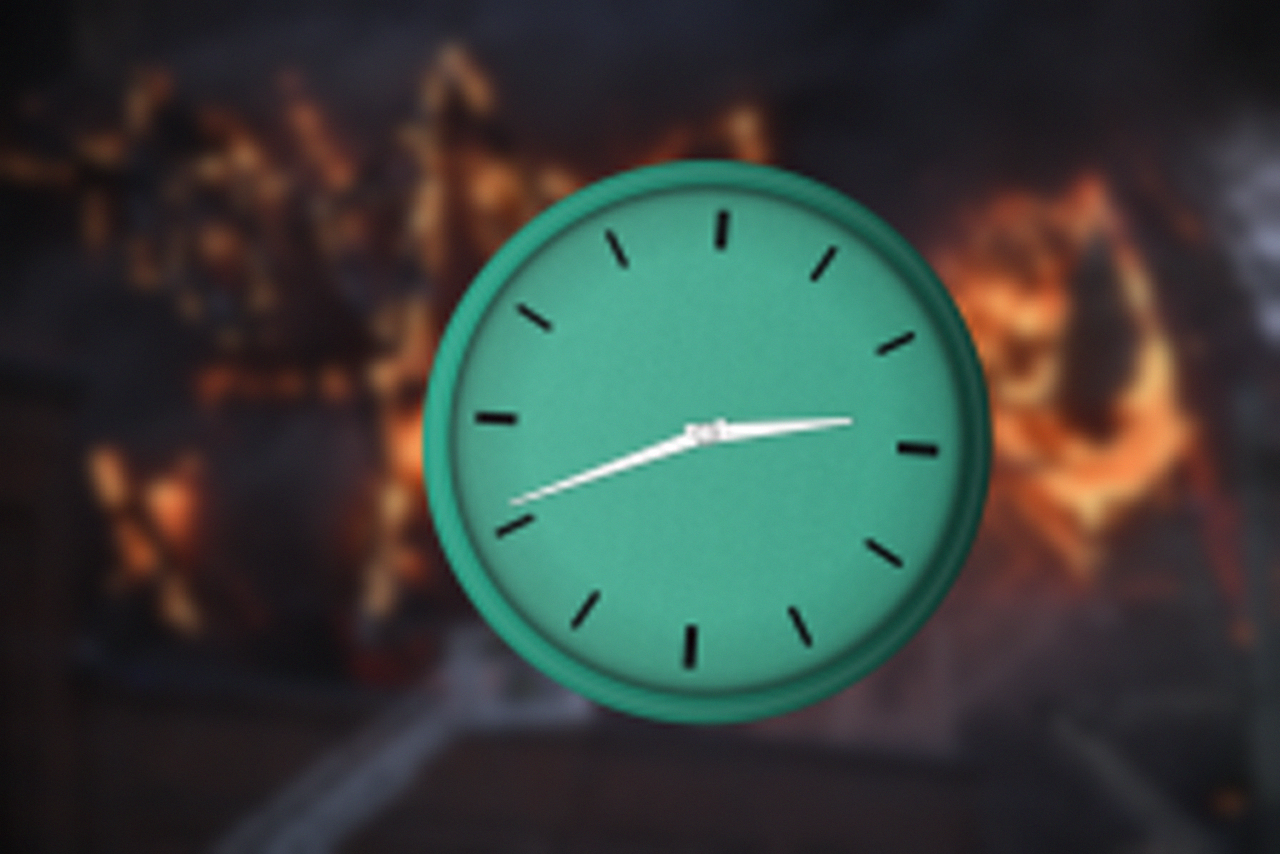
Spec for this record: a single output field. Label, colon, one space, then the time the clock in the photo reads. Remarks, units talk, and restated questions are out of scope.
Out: 2:41
